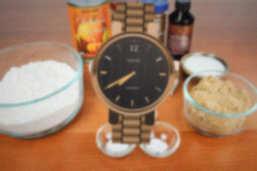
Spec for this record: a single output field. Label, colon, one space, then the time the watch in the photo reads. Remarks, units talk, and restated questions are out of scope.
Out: 7:40
